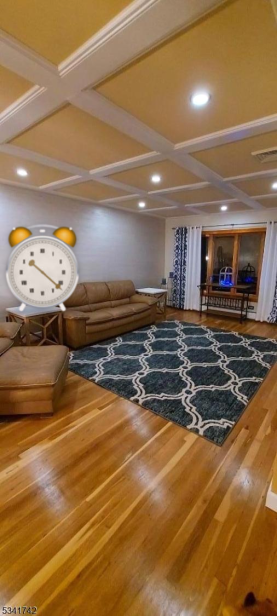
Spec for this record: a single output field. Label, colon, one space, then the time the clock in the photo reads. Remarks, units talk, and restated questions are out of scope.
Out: 10:22
